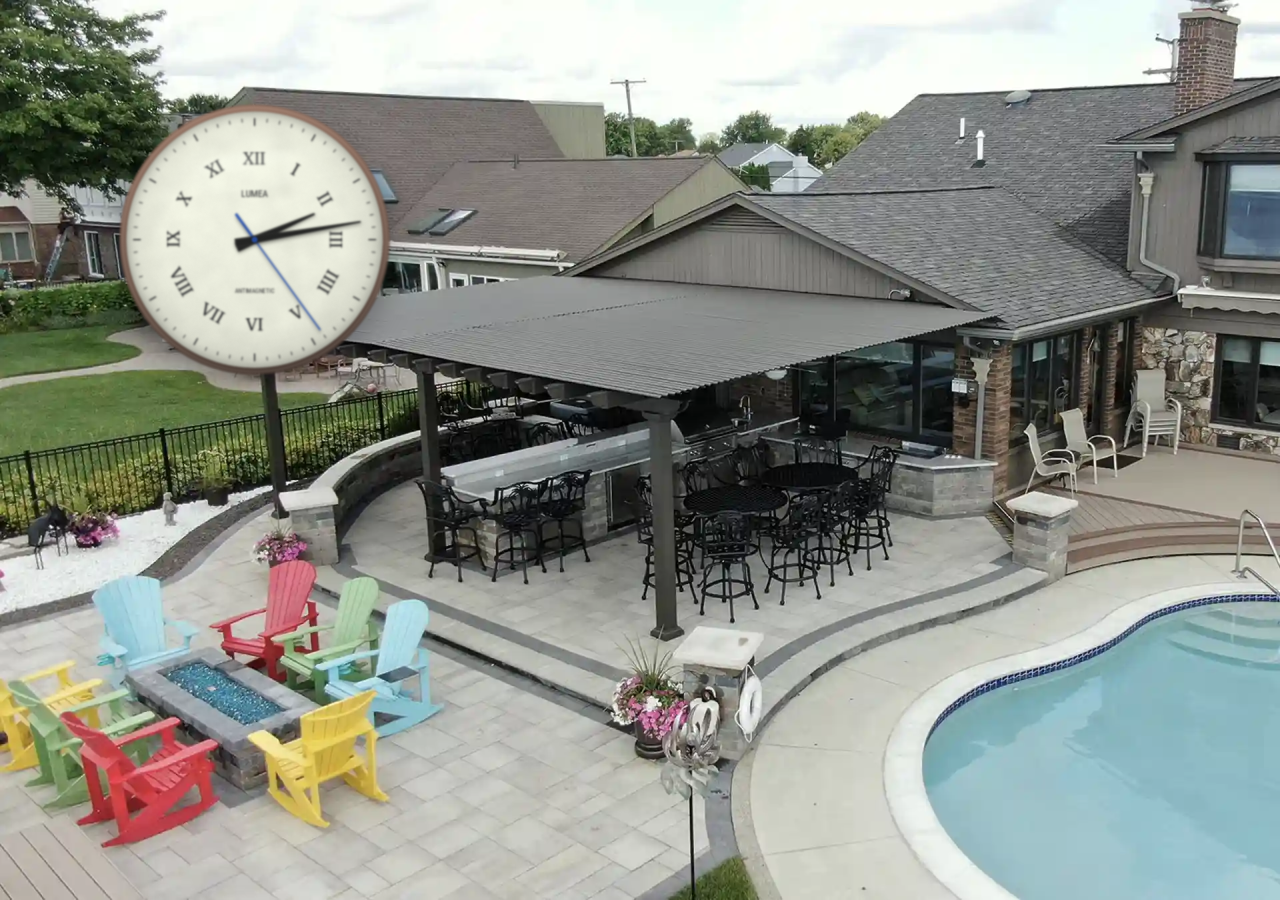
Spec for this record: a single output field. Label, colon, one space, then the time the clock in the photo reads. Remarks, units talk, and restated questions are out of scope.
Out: 2:13:24
